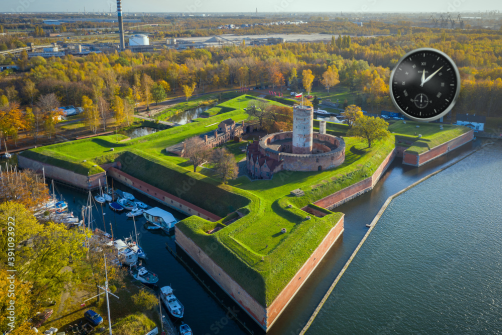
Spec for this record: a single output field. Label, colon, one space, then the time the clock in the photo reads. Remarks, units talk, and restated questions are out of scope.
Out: 12:08
